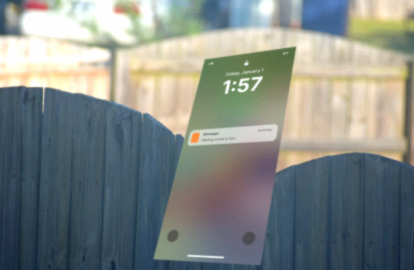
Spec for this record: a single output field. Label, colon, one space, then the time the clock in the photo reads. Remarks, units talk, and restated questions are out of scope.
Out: 1:57
